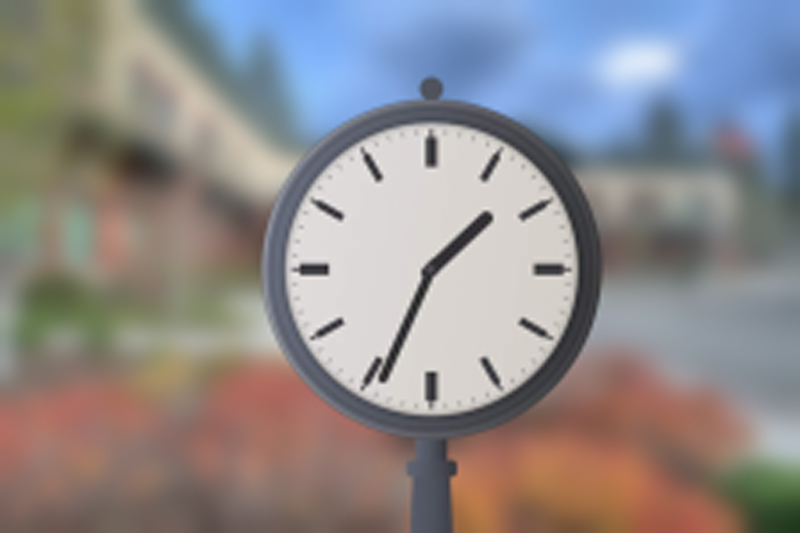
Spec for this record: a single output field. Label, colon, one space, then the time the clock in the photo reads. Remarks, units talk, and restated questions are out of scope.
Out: 1:34
